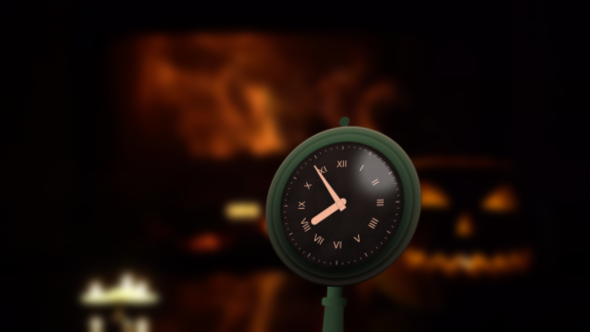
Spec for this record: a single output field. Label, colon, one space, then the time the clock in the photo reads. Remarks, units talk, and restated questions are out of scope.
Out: 7:54
